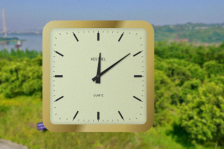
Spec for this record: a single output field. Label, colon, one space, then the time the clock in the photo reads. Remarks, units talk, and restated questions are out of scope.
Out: 12:09
